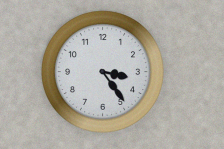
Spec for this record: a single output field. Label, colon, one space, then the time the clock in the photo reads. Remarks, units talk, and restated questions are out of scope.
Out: 3:24
